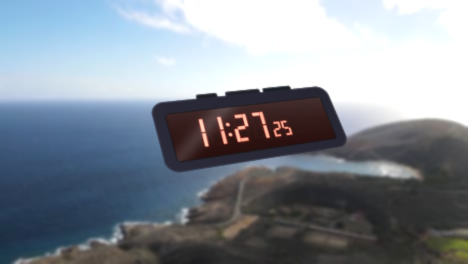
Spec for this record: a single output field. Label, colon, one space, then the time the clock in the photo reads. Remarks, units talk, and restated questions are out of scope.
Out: 11:27:25
